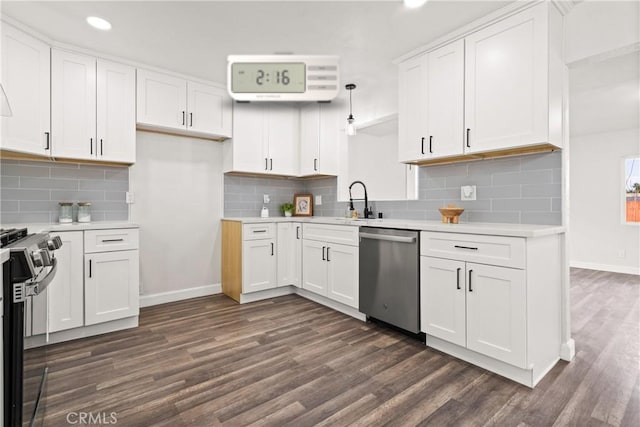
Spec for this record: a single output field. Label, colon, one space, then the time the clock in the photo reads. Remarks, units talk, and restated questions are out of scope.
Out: 2:16
